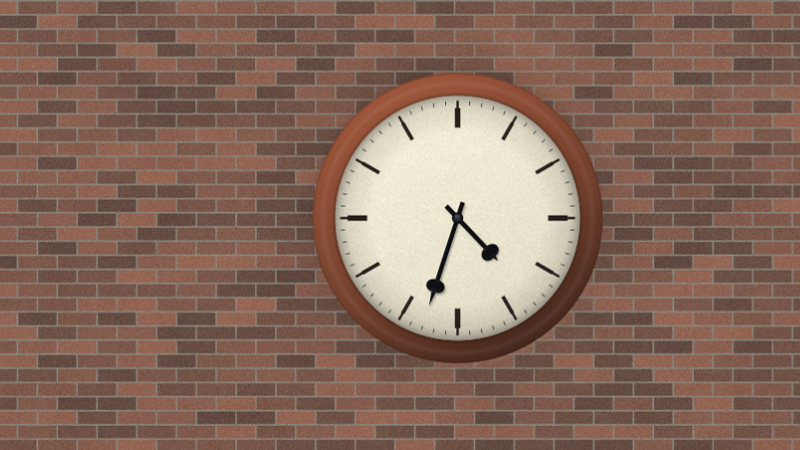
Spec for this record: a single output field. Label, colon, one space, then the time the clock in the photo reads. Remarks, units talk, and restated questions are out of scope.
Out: 4:33
